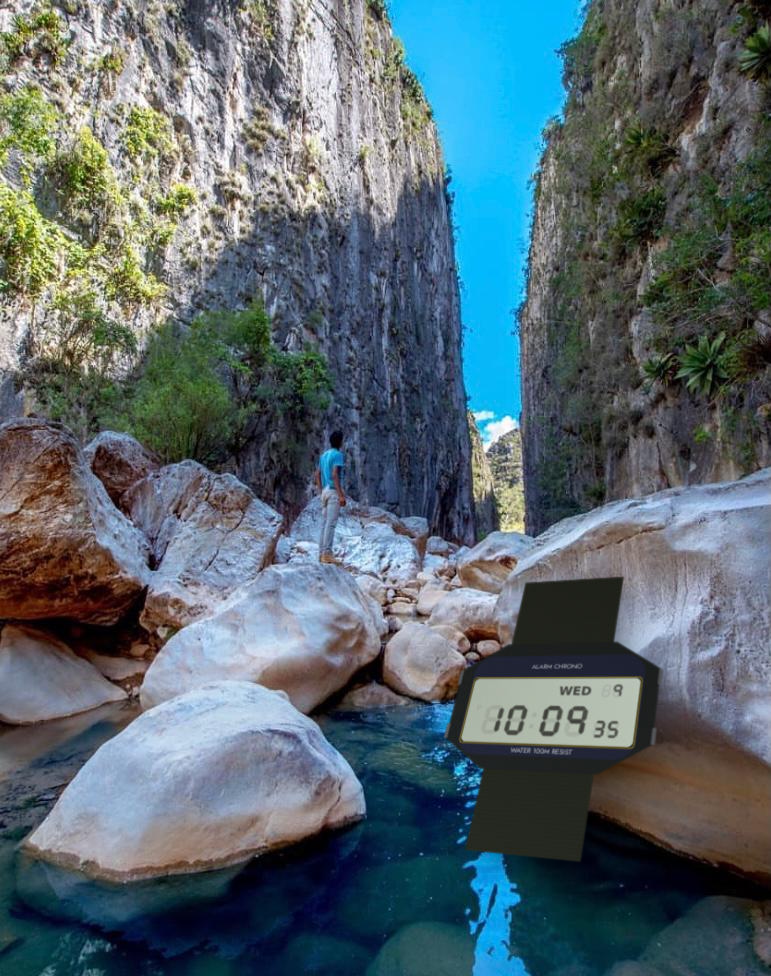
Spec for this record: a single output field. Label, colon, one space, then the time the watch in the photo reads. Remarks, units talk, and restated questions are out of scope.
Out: 10:09:35
